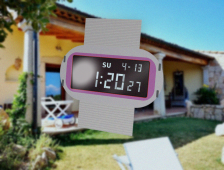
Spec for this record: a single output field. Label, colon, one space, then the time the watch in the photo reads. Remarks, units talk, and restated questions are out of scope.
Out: 1:20:27
